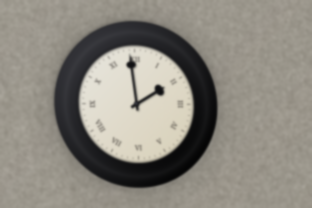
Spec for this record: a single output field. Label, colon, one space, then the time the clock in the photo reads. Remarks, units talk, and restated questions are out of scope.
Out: 1:59
